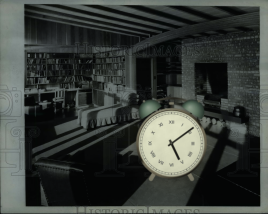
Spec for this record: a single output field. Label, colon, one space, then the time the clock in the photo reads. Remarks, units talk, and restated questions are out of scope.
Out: 5:09
